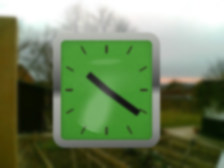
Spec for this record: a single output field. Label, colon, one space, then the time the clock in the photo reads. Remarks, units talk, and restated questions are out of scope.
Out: 10:21
